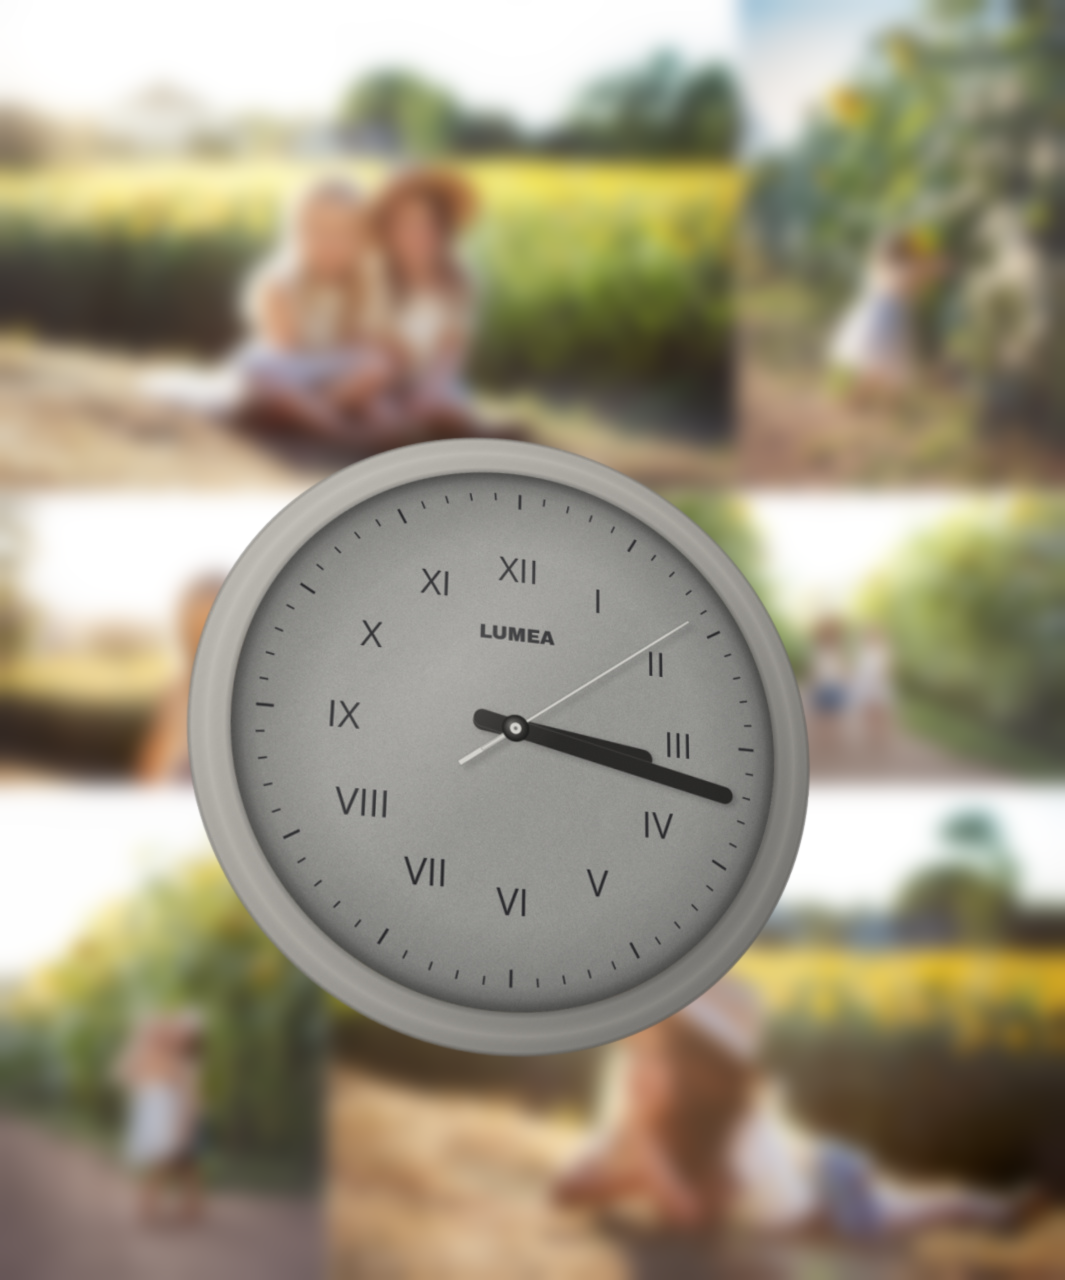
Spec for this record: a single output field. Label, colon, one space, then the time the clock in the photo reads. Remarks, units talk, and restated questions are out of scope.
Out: 3:17:09
